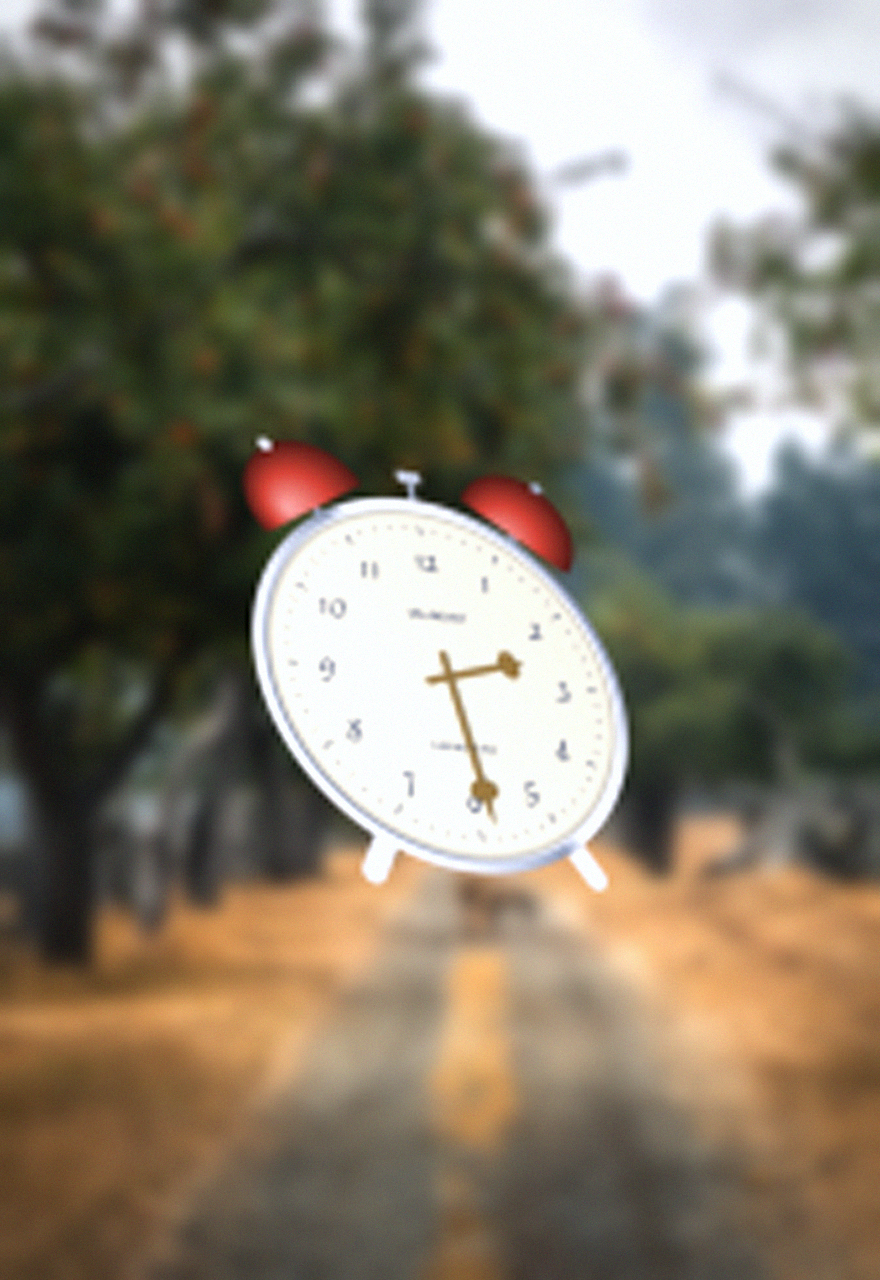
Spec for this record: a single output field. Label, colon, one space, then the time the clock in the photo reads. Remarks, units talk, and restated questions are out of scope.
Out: 2:29
